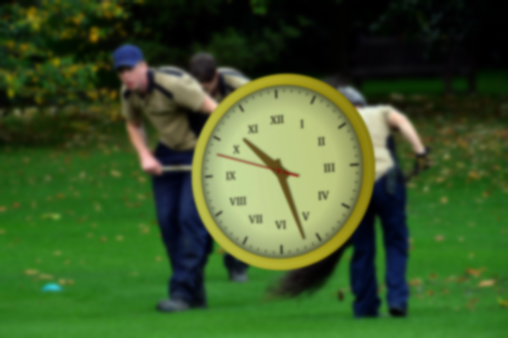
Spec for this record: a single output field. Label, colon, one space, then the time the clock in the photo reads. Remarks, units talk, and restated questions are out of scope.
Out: 10:26:48
